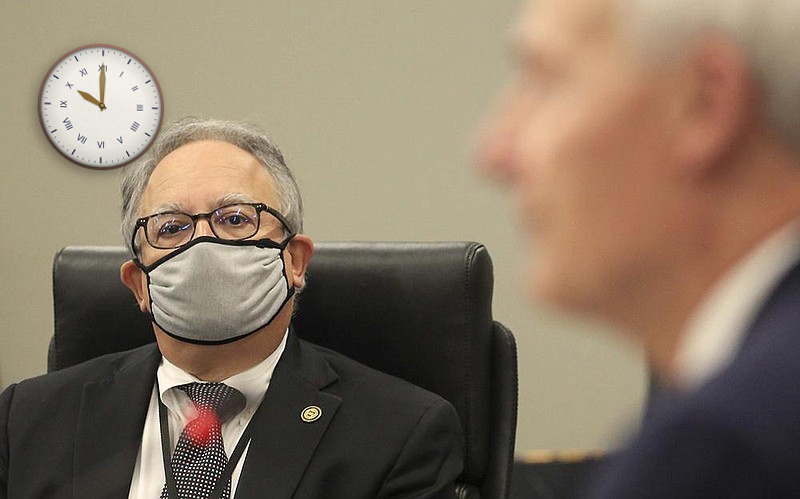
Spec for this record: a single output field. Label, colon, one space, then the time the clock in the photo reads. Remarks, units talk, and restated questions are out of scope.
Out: 10:00
